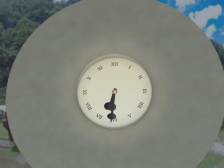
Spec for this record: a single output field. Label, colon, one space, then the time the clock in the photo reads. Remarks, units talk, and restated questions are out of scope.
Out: 6:31
